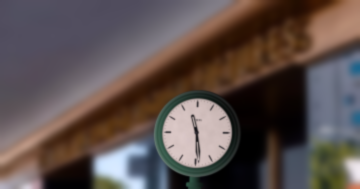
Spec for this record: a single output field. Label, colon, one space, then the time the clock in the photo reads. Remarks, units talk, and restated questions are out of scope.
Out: 11:29
